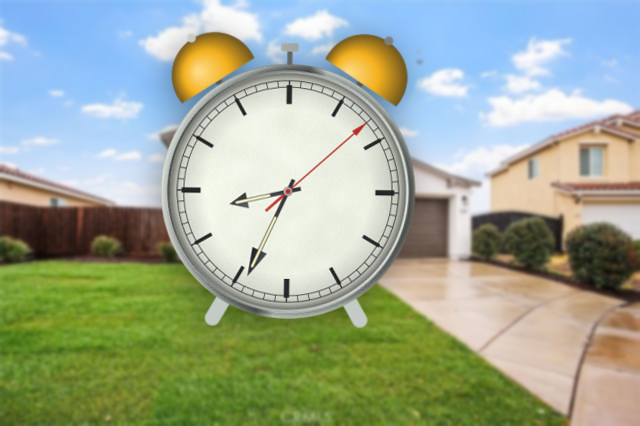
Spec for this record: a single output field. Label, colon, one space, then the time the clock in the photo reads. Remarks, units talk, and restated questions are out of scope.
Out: 8:34:08
